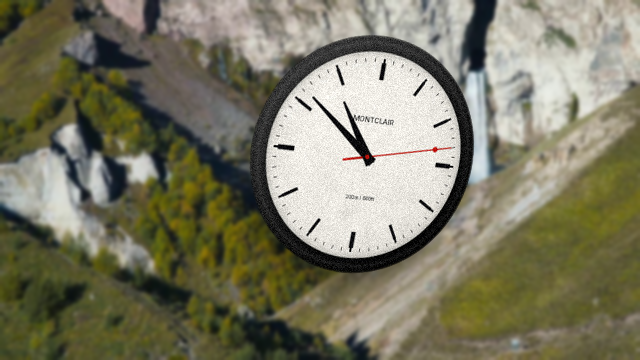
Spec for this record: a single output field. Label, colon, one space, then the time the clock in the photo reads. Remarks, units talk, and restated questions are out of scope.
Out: 10:51:13
